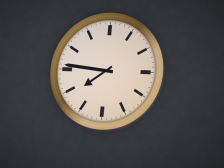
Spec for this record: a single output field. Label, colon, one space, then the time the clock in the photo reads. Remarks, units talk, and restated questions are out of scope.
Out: 7:46
